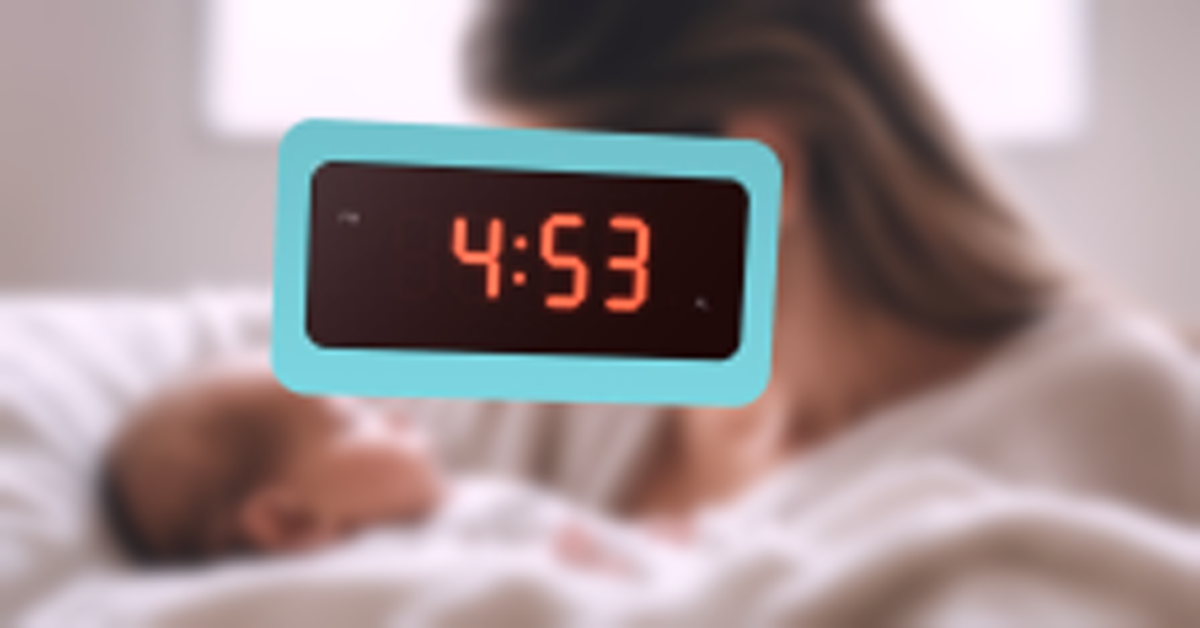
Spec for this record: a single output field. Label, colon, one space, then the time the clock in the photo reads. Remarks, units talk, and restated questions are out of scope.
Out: 4:53
